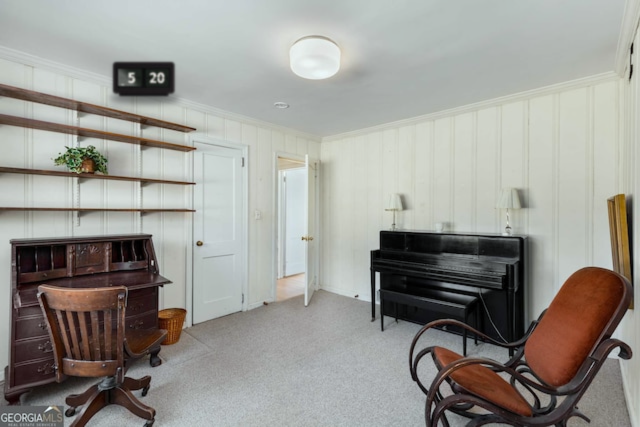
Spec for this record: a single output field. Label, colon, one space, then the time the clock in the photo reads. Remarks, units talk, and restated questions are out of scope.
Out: 5:20
